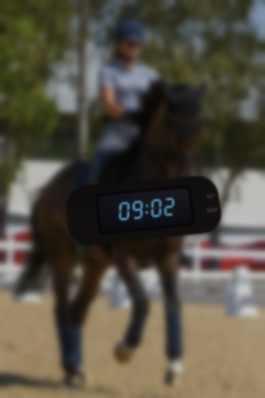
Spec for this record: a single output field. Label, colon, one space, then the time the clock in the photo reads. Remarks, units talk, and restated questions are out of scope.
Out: 9:02
